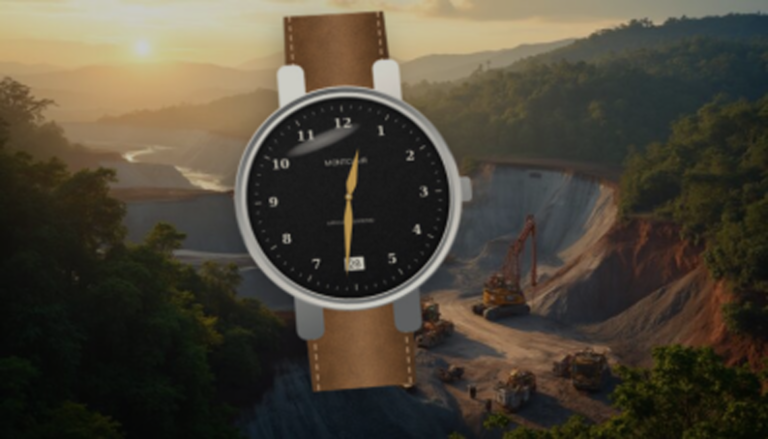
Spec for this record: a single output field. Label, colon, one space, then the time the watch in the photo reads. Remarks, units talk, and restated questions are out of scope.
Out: 12:31
